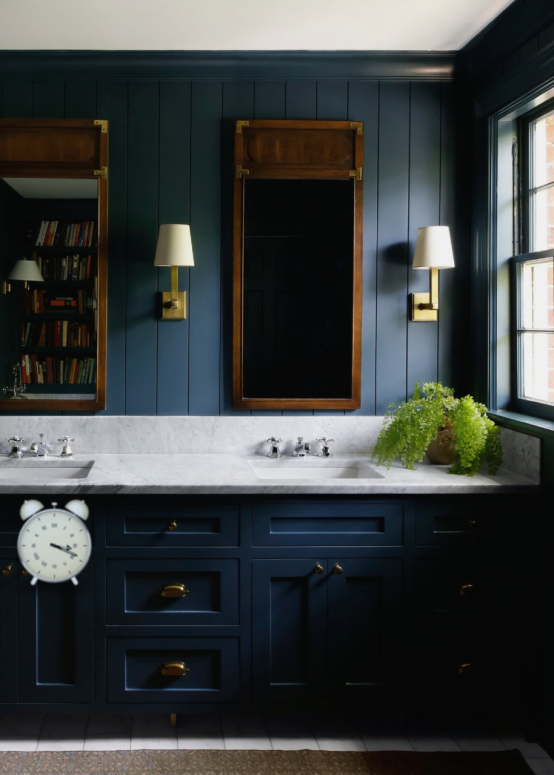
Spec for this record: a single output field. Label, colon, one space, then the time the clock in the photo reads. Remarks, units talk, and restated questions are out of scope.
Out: 3:19
